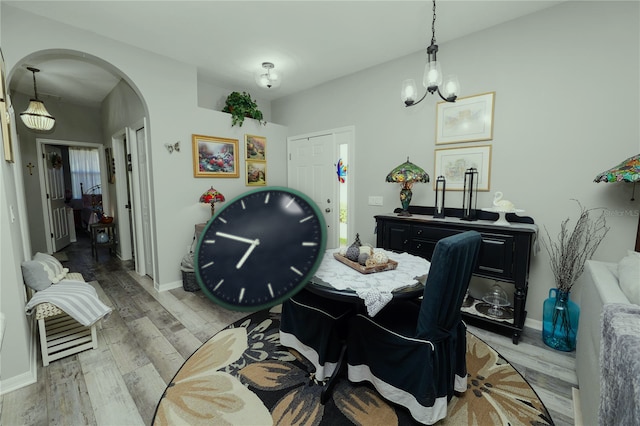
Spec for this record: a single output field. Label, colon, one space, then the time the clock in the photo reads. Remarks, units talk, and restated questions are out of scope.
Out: 6:47
